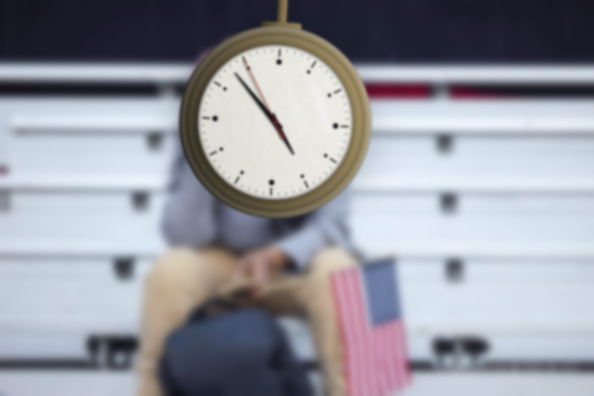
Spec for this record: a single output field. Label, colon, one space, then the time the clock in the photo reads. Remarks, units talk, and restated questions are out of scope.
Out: 4:52:55
